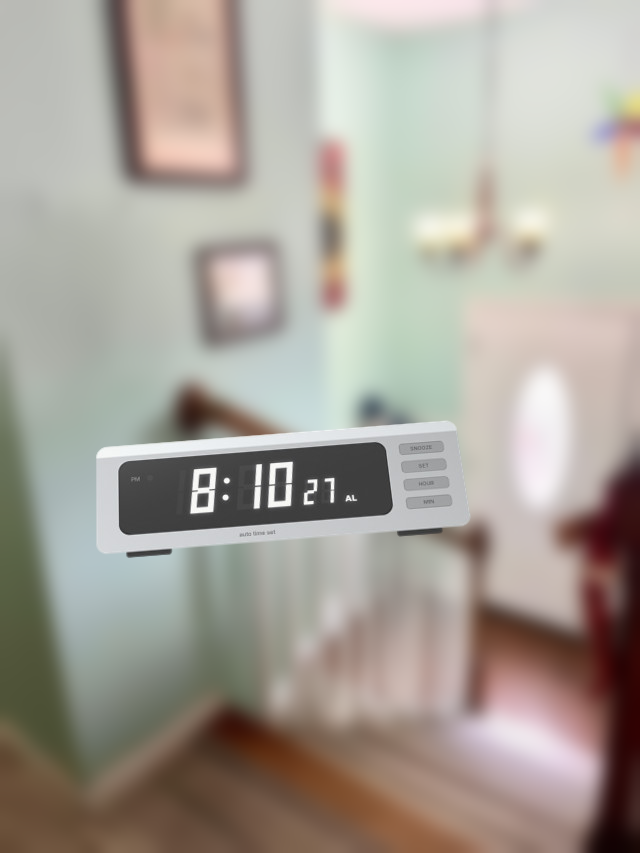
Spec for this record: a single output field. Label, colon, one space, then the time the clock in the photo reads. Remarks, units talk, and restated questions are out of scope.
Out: 8:10:27
